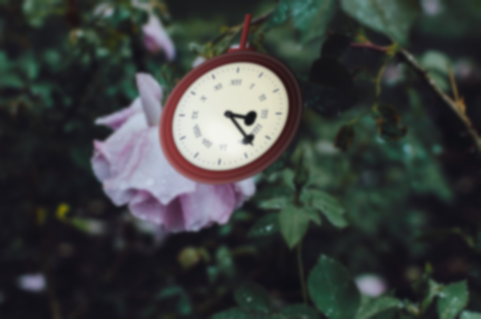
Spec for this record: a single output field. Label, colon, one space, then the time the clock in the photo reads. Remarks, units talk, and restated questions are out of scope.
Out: 3:23
